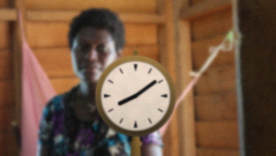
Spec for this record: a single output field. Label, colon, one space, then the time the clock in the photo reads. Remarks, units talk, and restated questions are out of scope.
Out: 8:09
